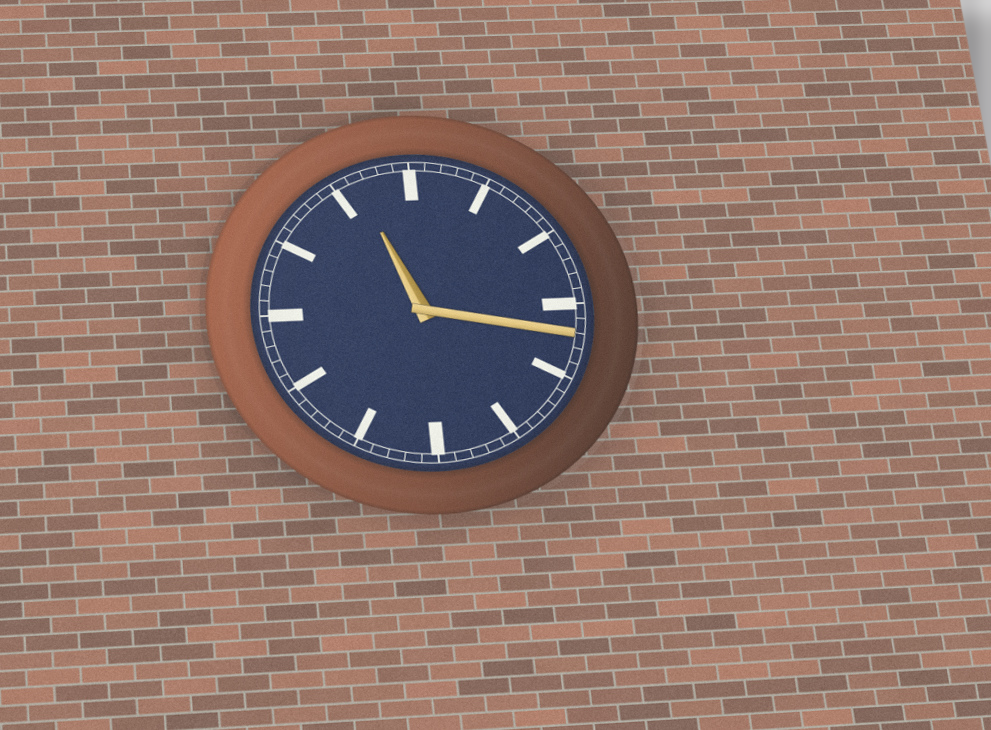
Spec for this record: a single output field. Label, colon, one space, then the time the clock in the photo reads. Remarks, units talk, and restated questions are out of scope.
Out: 11:17
